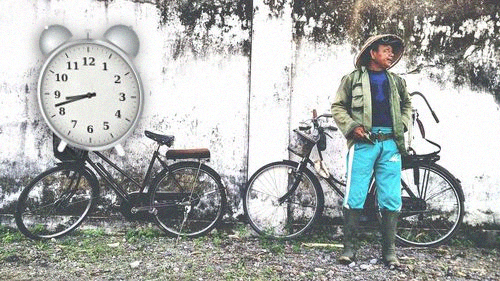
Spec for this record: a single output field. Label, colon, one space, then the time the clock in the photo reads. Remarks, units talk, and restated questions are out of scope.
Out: 8:42
